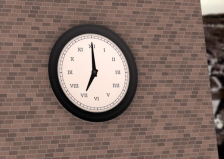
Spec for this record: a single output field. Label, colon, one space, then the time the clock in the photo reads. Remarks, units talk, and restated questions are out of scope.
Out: 7:00
